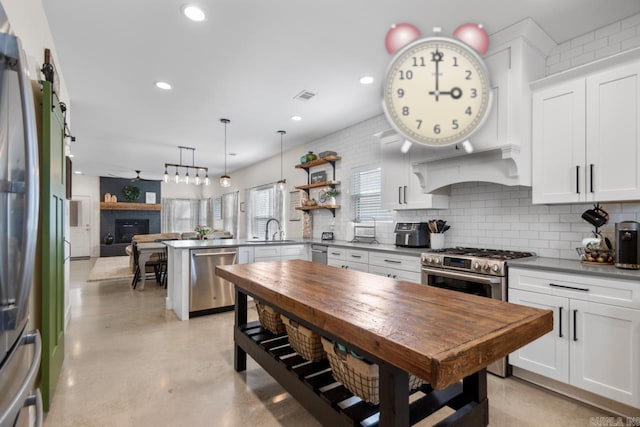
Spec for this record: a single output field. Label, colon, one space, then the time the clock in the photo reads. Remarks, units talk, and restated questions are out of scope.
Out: 3:00
